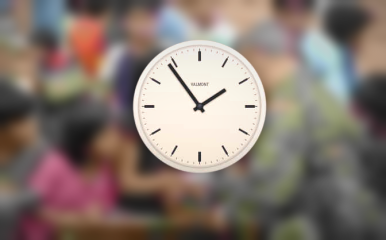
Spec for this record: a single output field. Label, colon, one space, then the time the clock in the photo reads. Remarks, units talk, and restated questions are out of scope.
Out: 1:54
